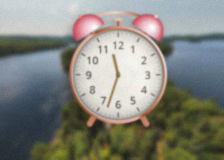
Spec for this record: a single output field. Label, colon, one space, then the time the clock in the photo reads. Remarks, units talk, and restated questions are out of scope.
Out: 11:33
